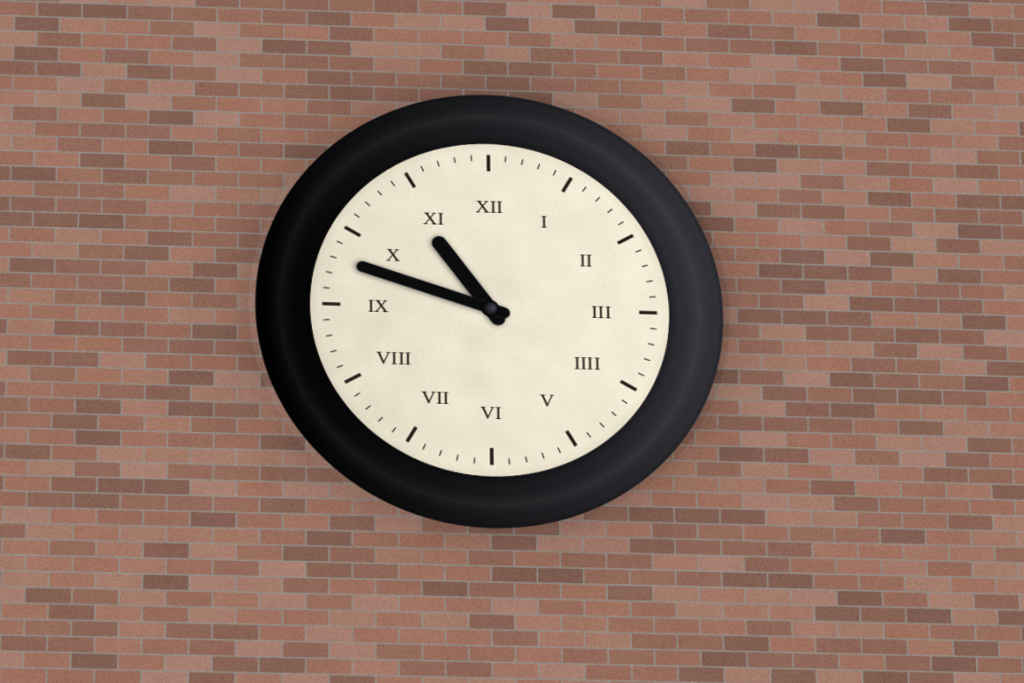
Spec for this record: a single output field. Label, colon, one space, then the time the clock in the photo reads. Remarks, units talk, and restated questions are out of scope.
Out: 10:48
